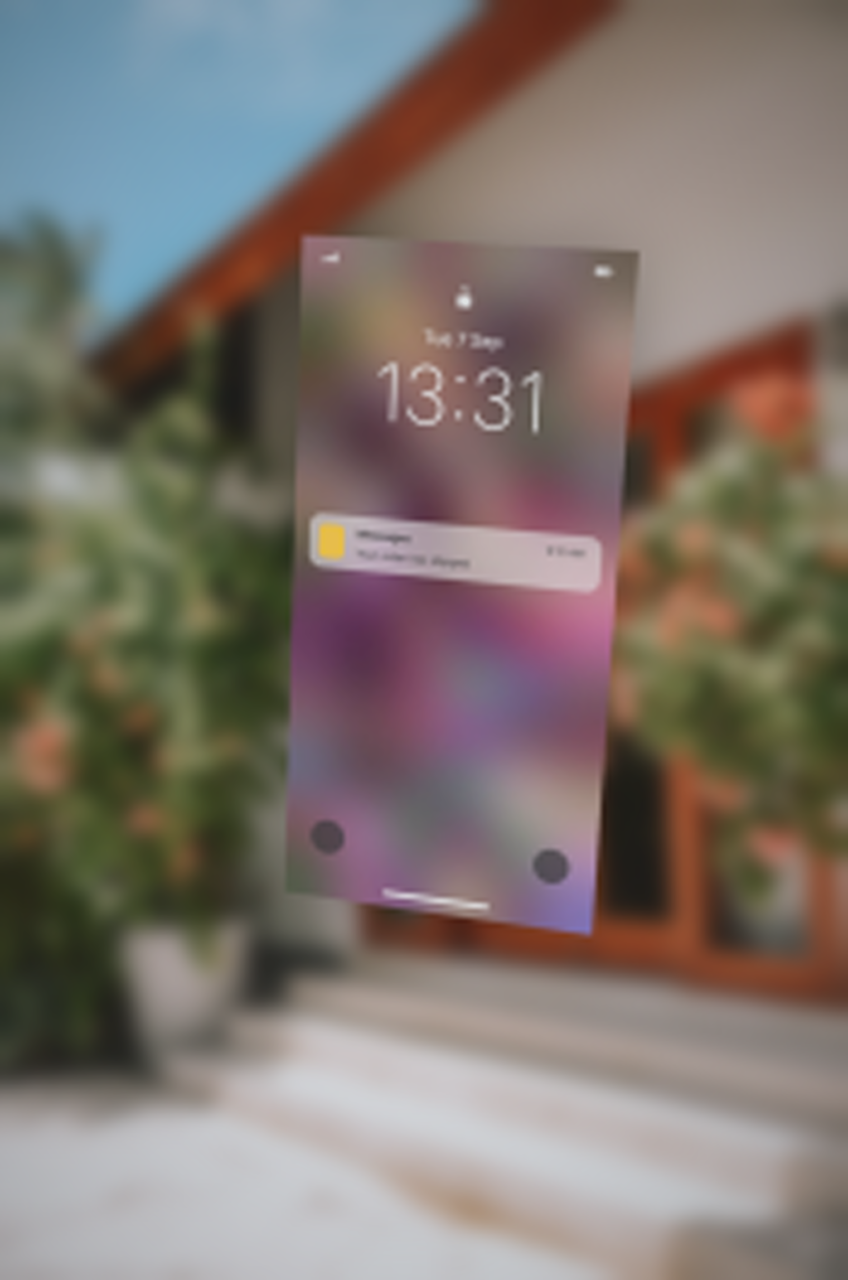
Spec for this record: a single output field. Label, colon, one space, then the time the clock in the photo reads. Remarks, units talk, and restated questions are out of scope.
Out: 13:31
